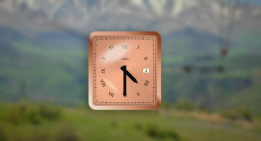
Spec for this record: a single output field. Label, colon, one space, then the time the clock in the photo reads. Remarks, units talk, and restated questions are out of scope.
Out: 4:30
